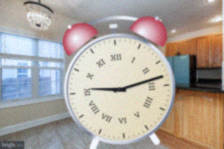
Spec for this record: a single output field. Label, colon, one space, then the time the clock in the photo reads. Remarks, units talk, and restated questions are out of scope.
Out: 9:13
